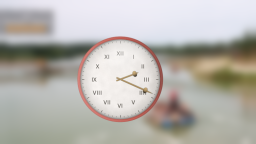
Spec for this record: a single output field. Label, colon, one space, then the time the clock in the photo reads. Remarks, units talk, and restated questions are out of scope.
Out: 2:19
